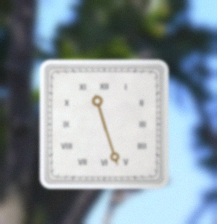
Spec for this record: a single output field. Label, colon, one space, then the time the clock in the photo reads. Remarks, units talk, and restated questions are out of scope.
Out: 11:27
